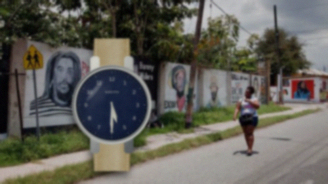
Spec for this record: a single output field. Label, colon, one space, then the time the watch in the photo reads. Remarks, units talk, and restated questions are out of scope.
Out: 5:30
